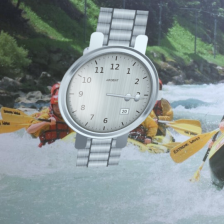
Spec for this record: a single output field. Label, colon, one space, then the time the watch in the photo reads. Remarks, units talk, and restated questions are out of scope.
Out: 3:16
